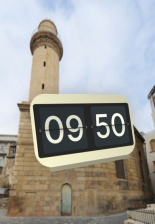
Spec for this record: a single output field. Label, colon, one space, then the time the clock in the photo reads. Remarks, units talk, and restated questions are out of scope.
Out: 9:50
